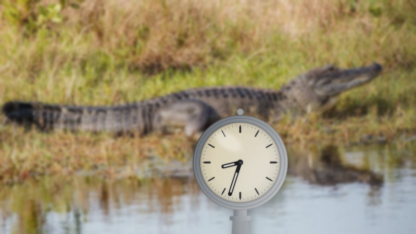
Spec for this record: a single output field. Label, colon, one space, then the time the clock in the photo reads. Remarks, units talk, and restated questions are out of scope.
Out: 8:33
